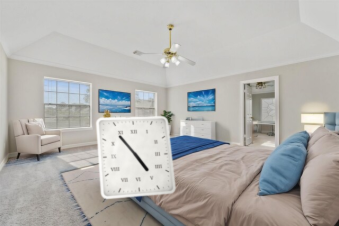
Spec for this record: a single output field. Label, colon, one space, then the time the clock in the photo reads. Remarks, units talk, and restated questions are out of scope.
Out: 4:54
